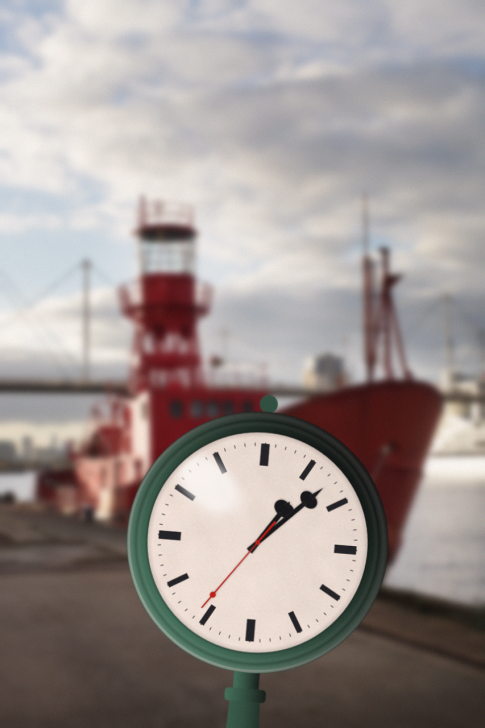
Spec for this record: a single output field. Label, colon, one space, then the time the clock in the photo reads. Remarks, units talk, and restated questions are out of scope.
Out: 1:07:36
